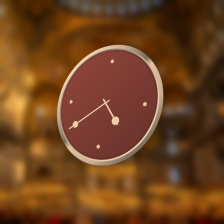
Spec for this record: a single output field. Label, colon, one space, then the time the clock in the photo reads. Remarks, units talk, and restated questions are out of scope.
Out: 4:39
